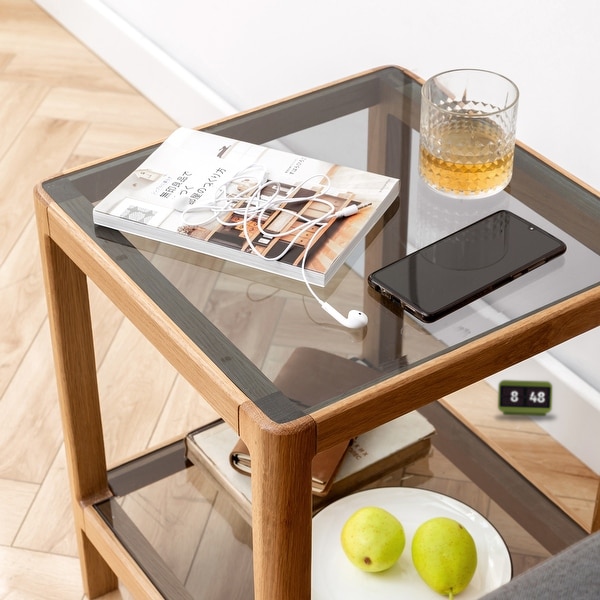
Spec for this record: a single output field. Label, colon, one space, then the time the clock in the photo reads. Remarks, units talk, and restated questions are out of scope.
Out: 8:48
